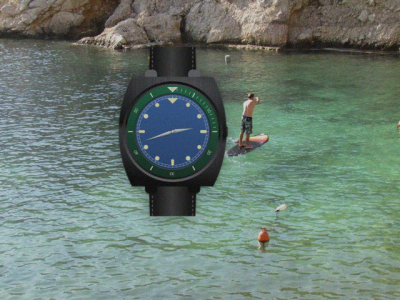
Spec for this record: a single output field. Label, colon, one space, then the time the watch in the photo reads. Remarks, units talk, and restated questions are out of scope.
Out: 2:42
